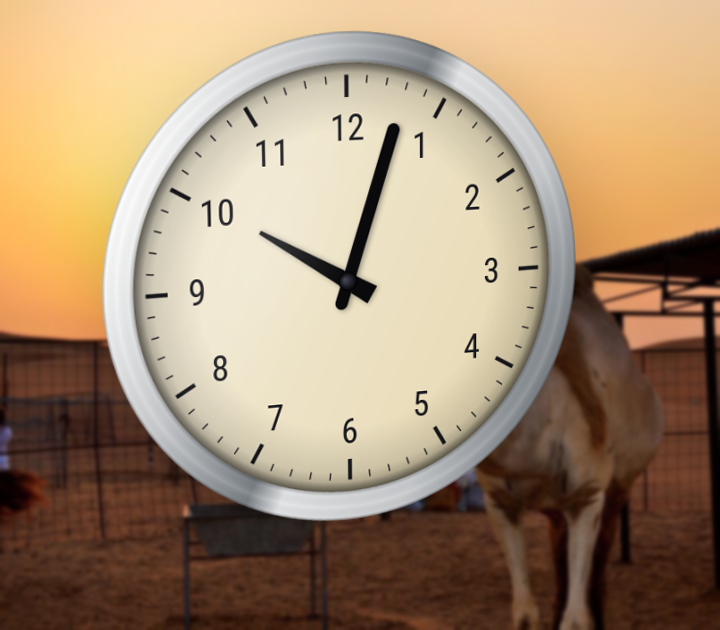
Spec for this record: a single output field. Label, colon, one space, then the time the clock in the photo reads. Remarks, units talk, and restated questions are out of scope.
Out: 10:03
